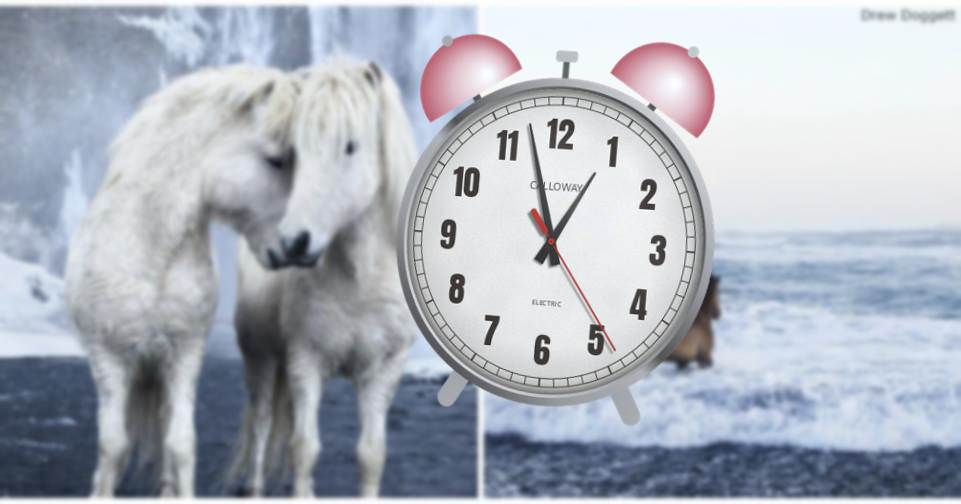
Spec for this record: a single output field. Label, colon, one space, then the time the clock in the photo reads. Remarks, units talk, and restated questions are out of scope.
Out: 12:57:24
